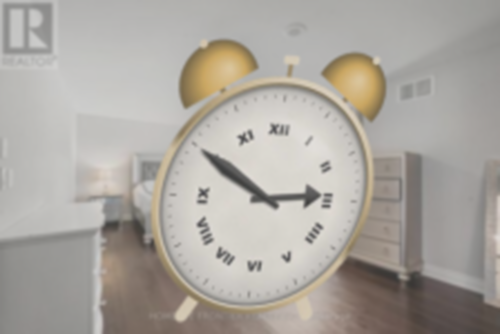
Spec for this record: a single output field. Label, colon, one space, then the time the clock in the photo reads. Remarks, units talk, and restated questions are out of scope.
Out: 2:50
